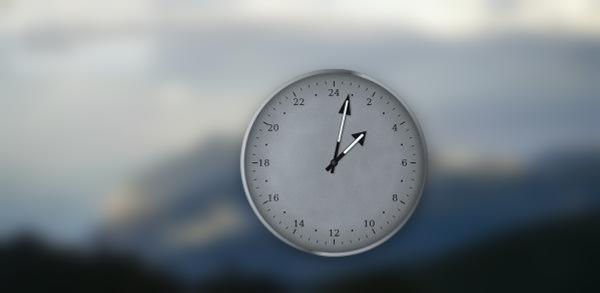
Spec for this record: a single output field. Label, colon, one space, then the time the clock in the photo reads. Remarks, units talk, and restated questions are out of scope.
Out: 3:02
